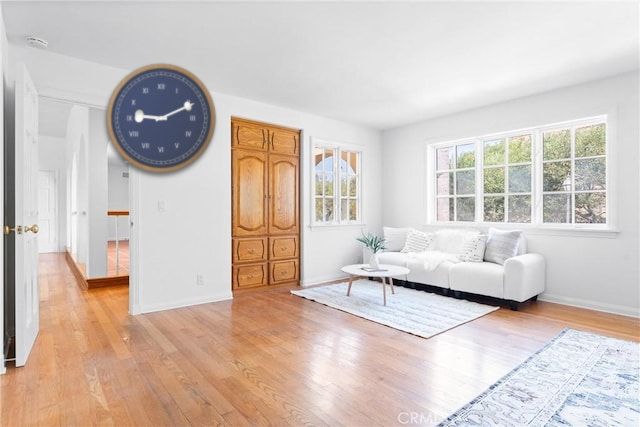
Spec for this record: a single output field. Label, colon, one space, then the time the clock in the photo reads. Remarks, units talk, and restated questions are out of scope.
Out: 9:11
